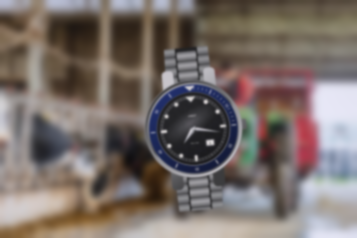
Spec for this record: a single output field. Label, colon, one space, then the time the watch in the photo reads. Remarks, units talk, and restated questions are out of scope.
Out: 7:17
